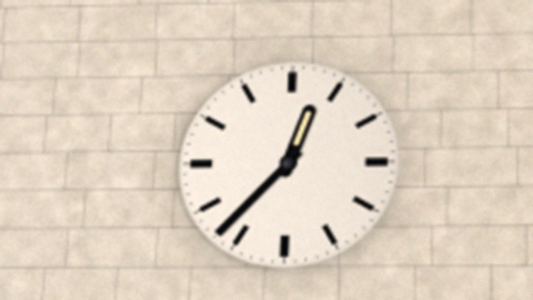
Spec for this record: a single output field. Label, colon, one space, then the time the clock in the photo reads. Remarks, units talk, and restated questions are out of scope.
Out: 12:37
